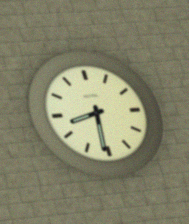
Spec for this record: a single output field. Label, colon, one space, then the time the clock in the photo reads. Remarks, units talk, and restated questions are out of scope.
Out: 8:31
